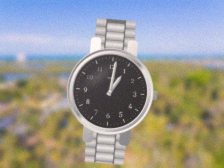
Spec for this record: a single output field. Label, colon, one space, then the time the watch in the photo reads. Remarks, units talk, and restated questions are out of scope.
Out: 1:01
